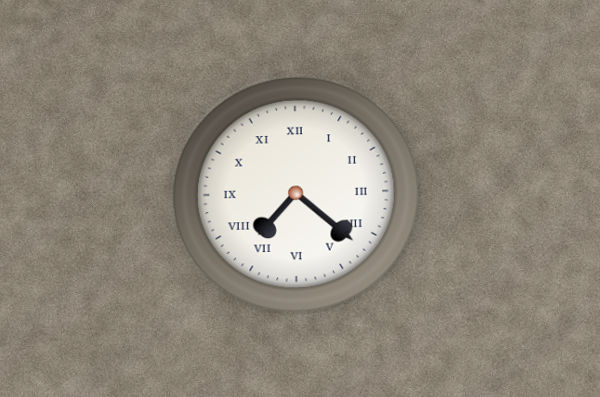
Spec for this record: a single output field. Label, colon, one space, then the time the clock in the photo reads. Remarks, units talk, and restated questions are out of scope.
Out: 7:22
